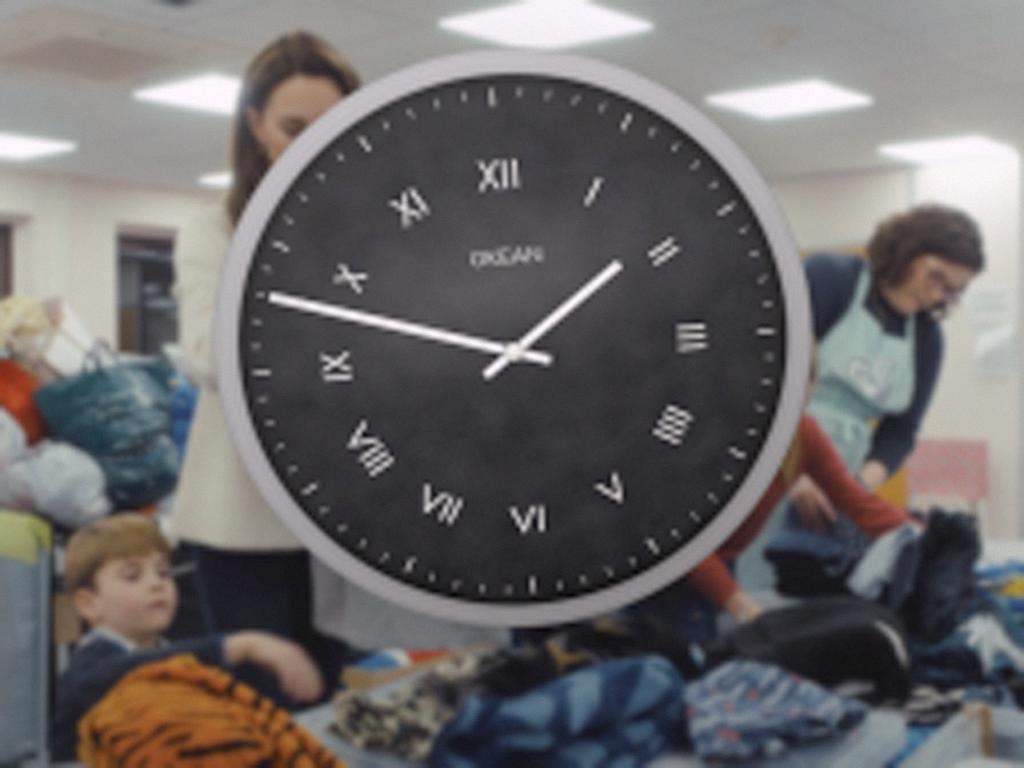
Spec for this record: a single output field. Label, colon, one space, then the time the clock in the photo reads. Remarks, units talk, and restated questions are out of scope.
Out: 1:48
